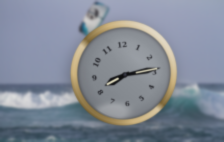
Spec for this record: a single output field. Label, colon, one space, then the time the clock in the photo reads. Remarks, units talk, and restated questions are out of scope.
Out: 8:14
